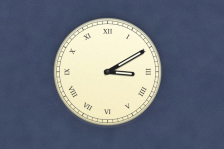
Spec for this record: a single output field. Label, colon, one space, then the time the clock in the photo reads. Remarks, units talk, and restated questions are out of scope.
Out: 3:10
